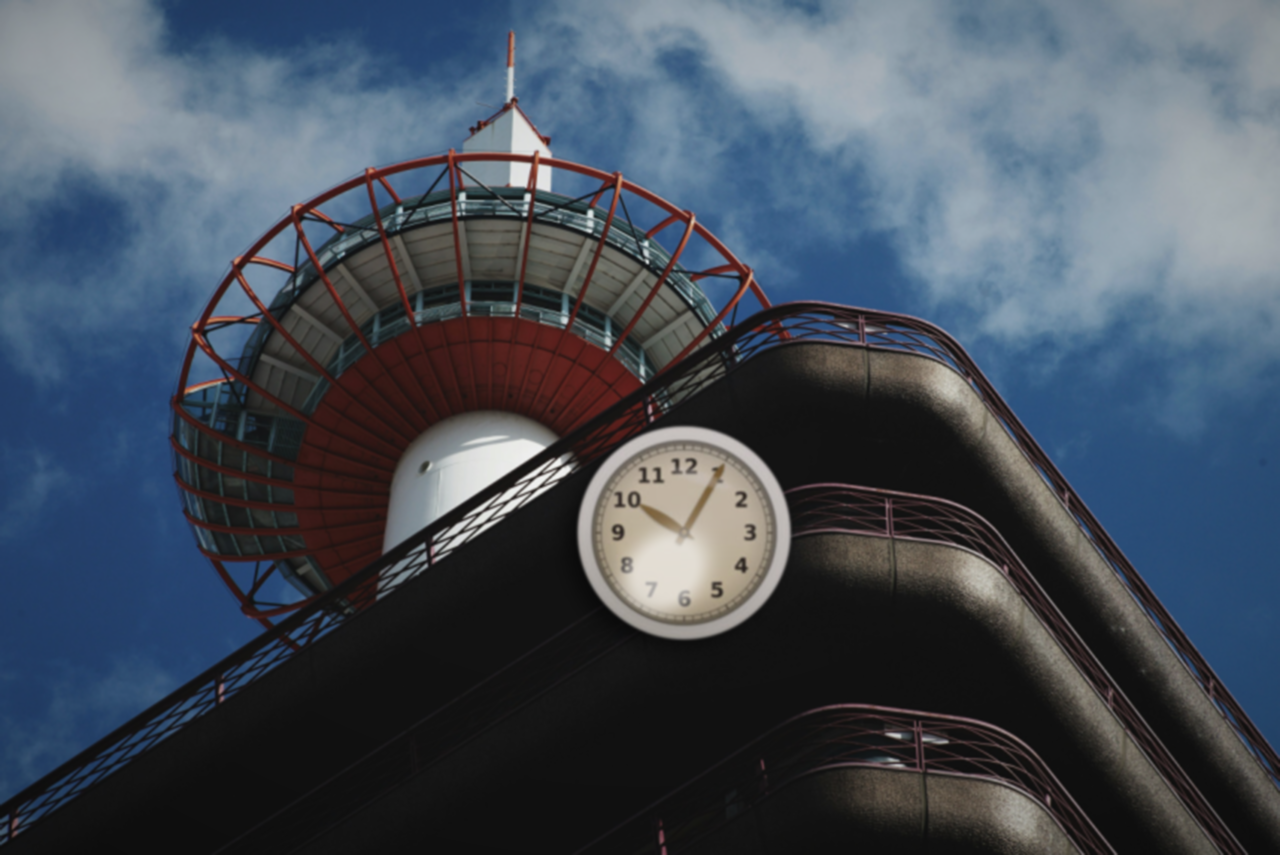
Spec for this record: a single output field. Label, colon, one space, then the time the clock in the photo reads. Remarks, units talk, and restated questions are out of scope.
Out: 10:05
